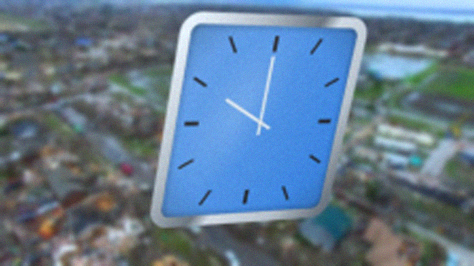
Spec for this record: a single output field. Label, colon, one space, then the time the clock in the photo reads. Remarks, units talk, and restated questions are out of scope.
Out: 10:00
